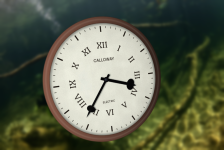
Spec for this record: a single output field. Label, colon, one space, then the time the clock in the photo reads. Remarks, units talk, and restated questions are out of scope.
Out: 3:36
